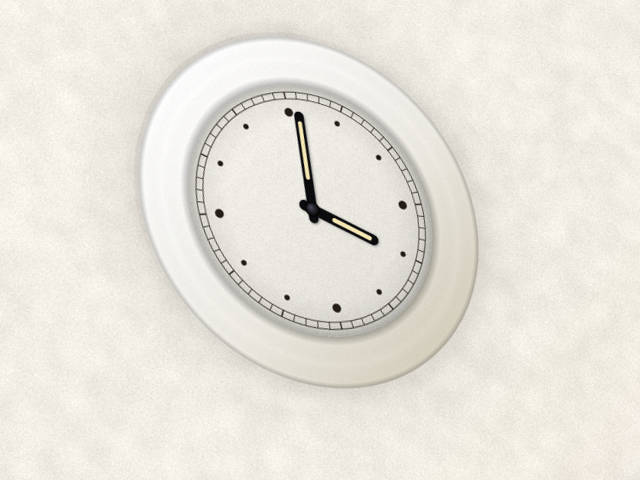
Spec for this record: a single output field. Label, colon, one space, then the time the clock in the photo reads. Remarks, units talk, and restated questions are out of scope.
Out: 4:01
